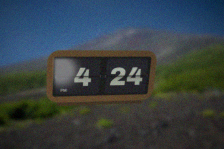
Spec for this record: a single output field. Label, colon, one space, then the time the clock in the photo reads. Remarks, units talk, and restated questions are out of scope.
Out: 4:24
